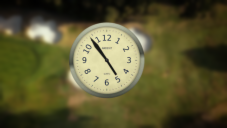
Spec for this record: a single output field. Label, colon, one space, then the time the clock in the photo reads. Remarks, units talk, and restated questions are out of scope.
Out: 4:54
